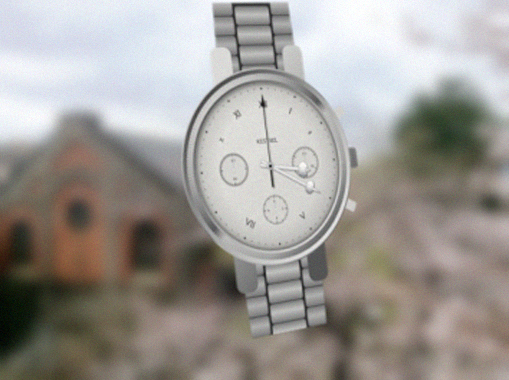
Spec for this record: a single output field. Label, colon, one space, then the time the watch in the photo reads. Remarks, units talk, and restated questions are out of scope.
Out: 3:20
